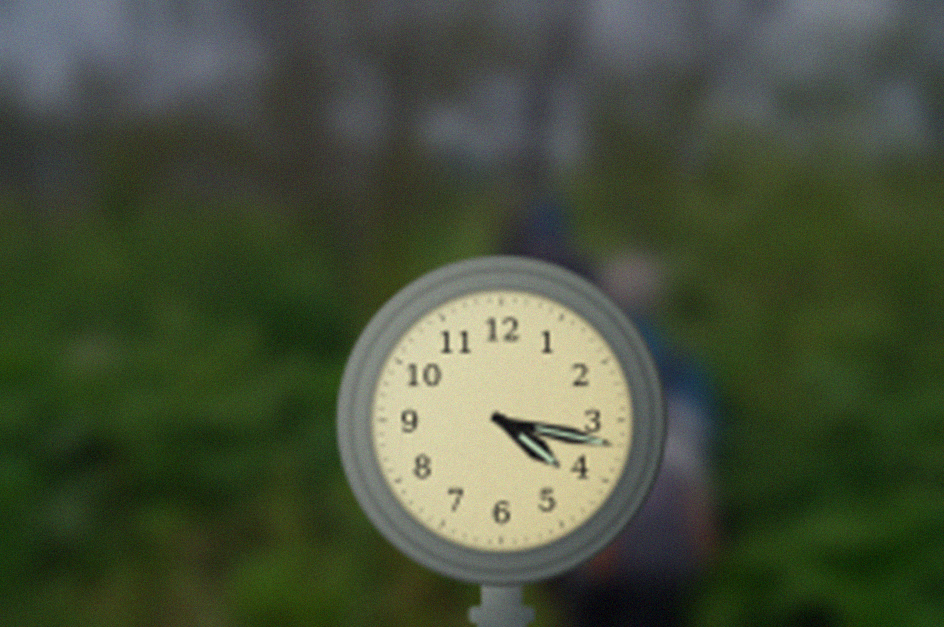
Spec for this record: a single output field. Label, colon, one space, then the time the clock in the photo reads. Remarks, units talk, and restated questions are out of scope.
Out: 4:17
